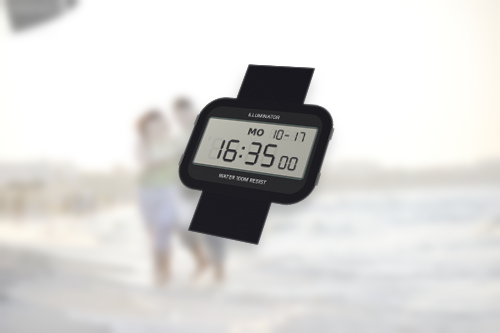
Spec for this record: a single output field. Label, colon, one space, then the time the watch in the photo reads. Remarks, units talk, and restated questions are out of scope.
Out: 16:35:00
